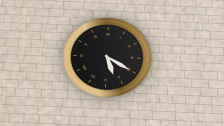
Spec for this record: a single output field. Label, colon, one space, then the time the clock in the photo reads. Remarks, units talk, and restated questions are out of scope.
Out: 5:20
